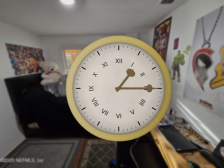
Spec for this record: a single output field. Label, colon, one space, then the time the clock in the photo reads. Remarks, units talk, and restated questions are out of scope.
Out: 1:15
